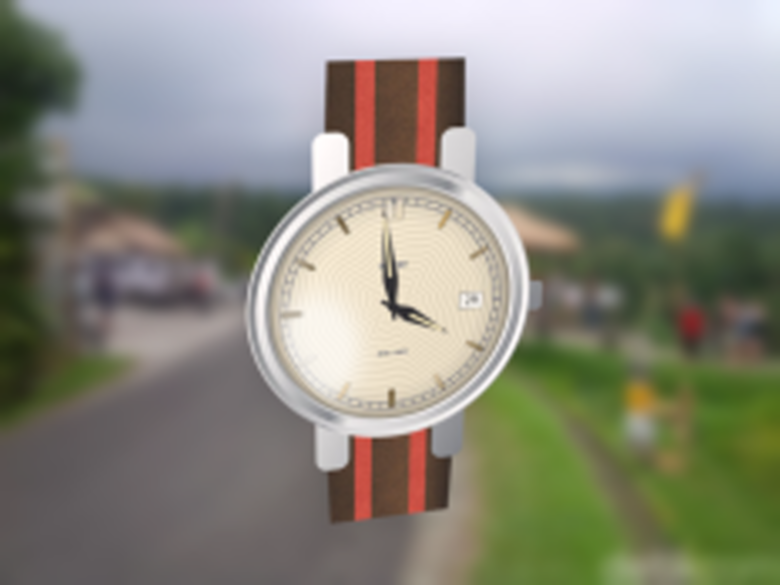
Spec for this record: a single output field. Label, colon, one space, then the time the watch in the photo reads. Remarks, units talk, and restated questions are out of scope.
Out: 3:59
